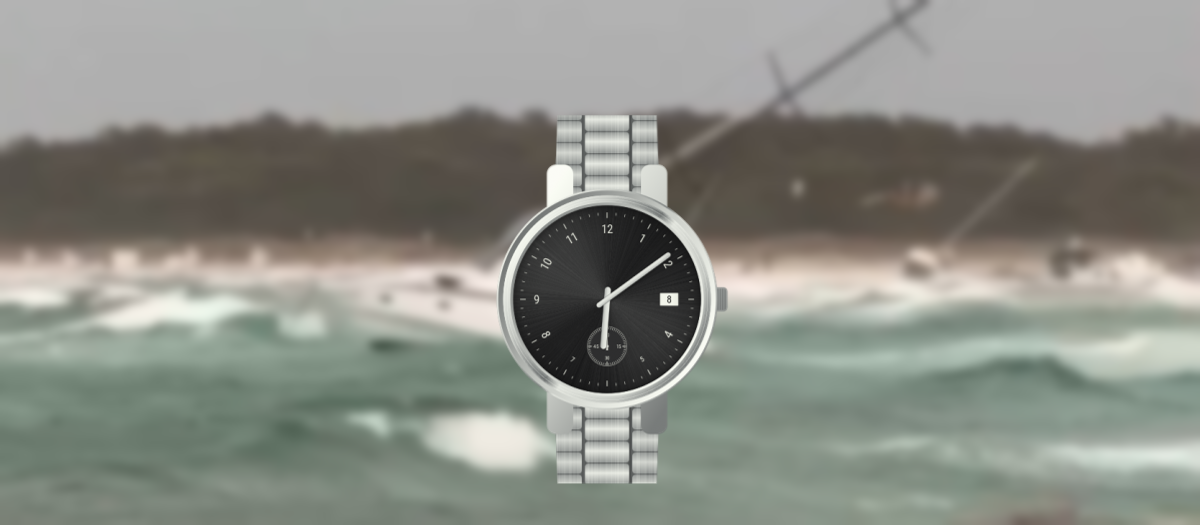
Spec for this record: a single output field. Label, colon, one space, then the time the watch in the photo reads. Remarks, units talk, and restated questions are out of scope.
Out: 6:09
